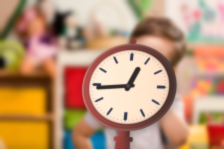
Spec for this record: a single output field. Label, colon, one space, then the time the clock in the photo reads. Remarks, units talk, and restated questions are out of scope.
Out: 12:44
